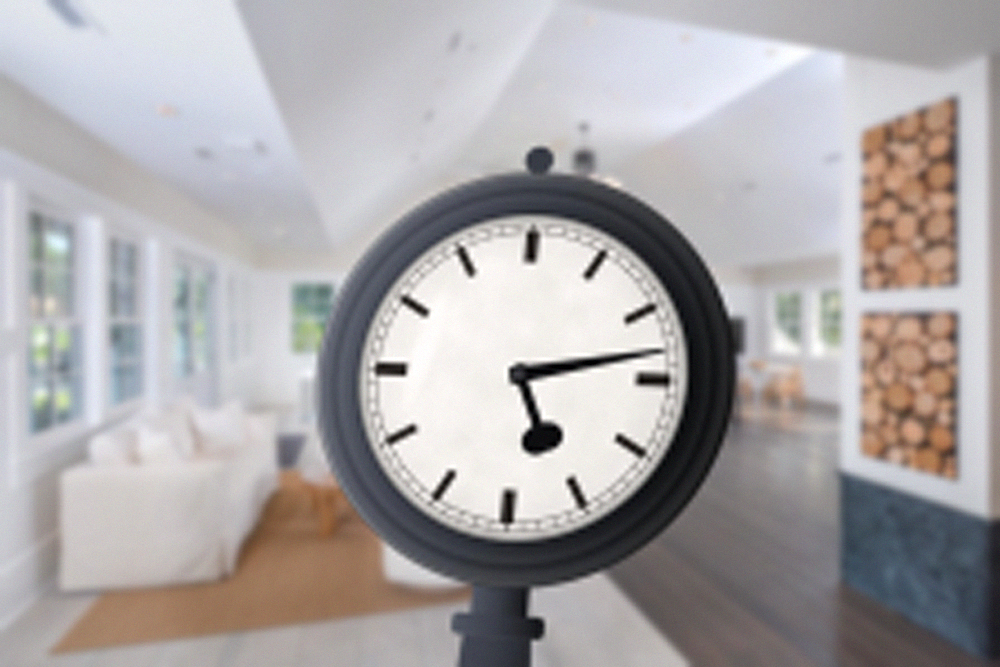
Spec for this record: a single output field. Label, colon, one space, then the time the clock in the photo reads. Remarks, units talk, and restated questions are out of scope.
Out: 5:13
